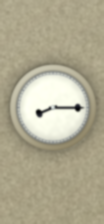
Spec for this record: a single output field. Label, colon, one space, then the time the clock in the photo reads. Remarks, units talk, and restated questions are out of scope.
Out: 8:15
